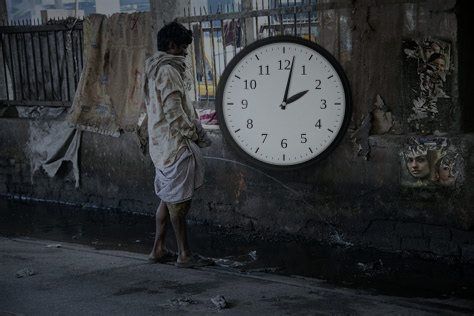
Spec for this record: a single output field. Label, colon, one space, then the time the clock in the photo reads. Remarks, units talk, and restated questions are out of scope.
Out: 2:02
